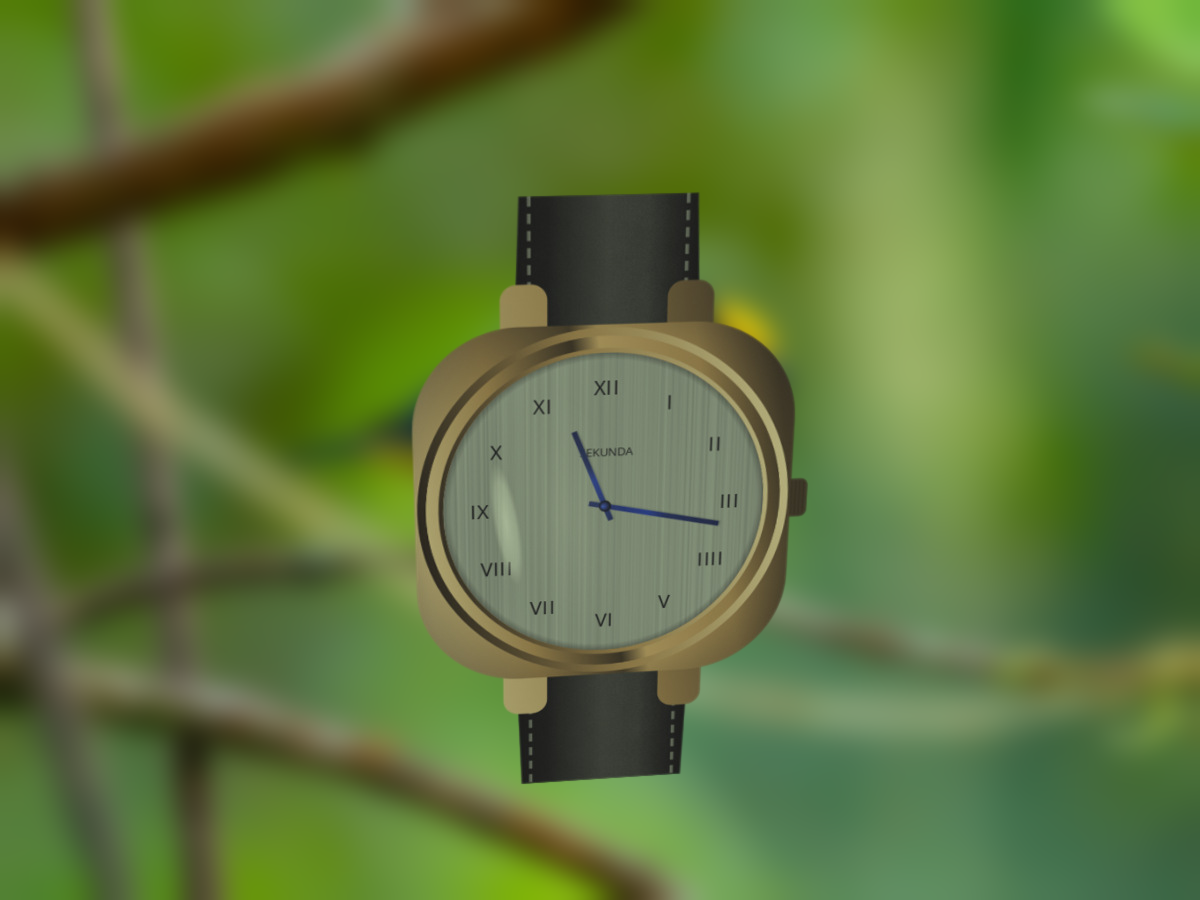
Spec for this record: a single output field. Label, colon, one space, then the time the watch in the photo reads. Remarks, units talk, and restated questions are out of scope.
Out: 11:17
